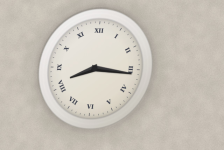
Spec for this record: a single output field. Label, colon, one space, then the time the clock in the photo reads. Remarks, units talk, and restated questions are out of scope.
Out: 8:16
